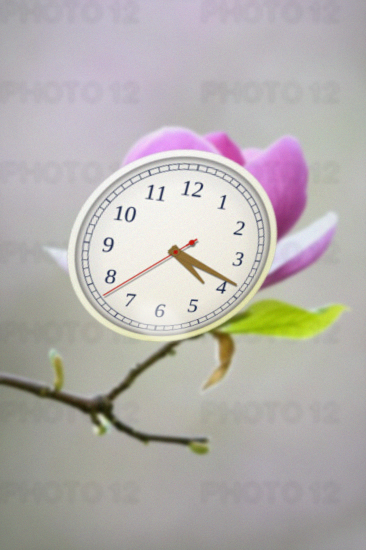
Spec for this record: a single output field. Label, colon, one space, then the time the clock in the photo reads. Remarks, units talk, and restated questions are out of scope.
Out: 4:18:38
